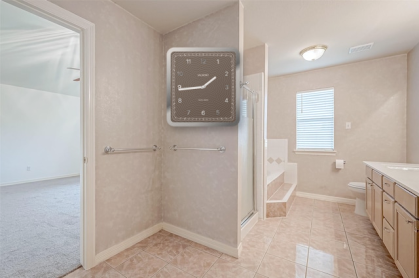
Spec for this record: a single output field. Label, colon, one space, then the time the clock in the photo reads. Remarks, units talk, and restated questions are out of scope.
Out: 1:44
